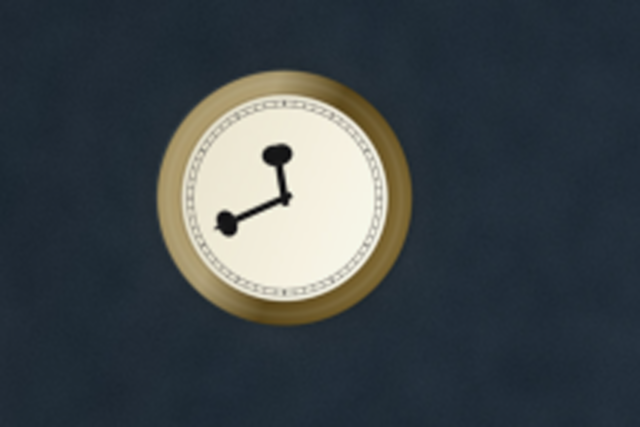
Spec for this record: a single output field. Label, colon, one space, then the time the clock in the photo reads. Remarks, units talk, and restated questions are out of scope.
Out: 11:41
